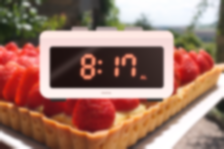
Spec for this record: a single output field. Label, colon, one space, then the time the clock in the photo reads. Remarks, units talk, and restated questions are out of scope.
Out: 8:17
